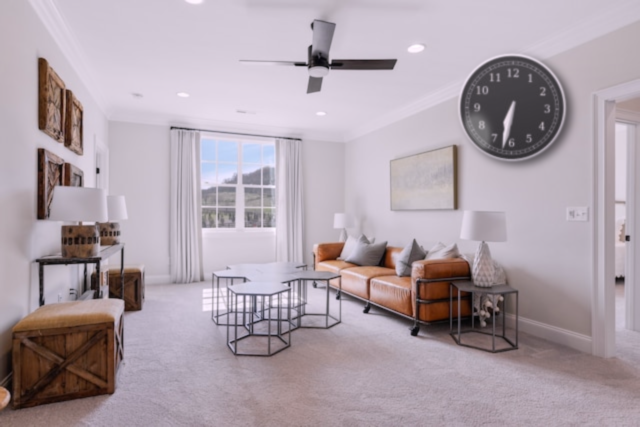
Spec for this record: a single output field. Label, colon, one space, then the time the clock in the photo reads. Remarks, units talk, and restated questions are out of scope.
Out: 6:32
